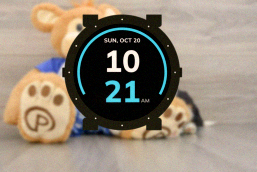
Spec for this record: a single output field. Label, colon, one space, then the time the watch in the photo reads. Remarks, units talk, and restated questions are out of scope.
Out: 10:21
